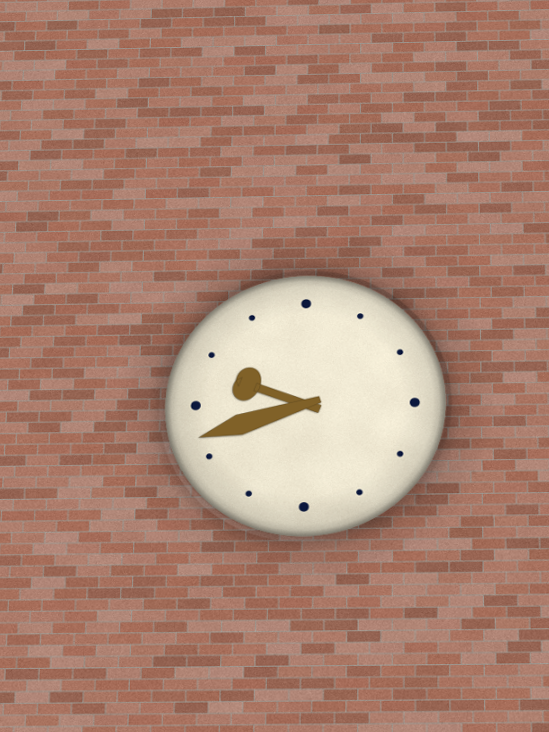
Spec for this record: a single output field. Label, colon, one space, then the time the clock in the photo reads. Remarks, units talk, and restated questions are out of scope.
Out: 9:42
